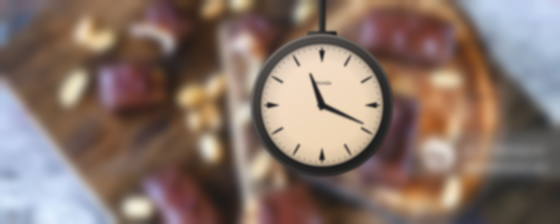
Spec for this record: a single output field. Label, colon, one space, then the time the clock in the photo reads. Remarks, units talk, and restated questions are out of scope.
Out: 11:19
